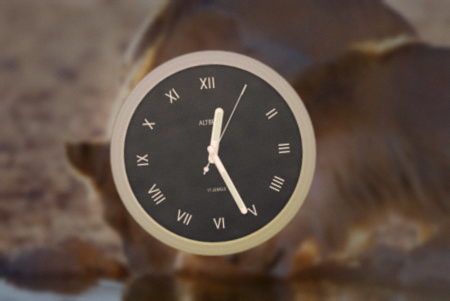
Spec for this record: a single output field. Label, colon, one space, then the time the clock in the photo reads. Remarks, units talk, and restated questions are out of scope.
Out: 12:26:05
